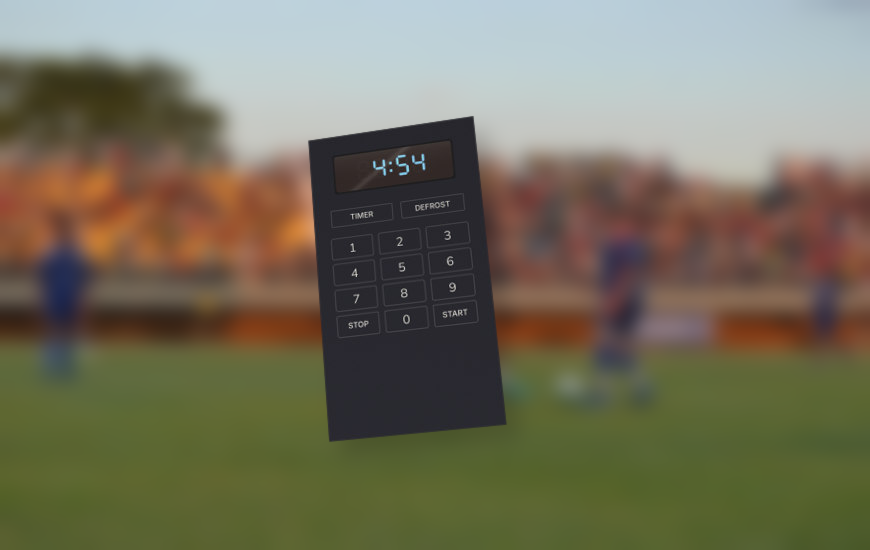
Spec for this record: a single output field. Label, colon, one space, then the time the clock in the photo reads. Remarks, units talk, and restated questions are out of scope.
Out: 4:54
